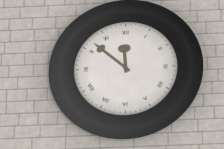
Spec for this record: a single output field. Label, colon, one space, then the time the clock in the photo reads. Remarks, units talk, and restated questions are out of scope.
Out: 11:52
